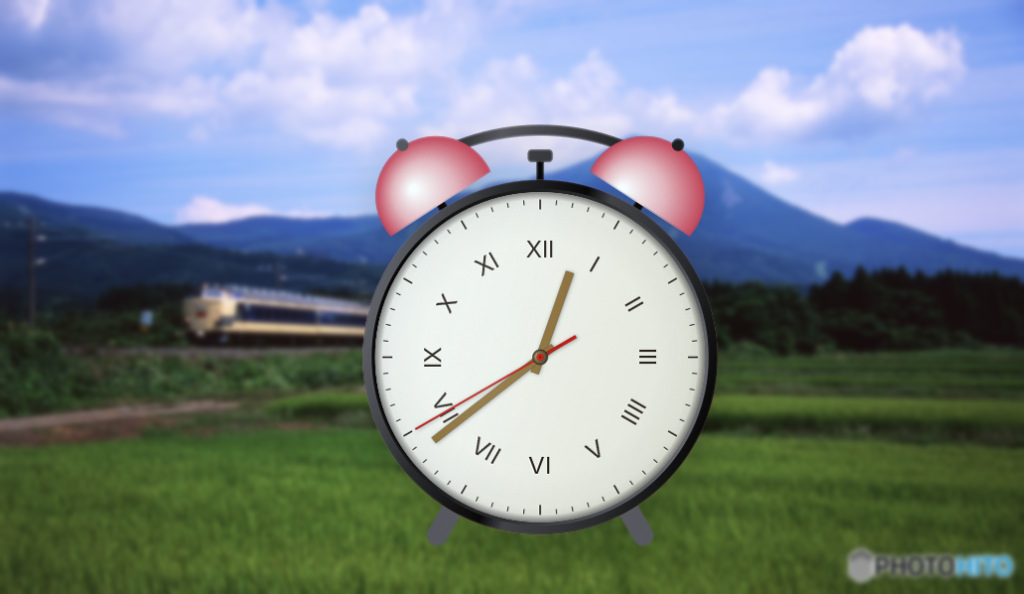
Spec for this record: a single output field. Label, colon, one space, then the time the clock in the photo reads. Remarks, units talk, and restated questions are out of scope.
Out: 12:38:40
